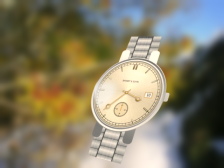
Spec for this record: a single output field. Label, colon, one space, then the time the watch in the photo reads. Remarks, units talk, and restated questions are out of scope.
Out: 3:37
